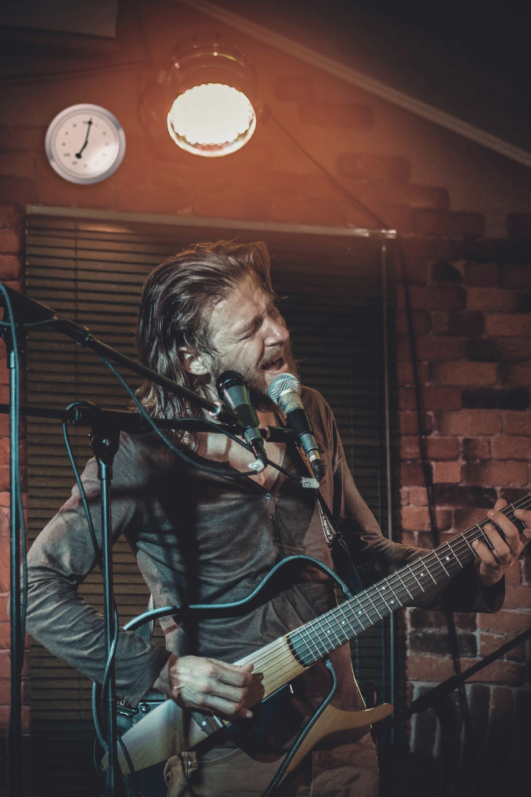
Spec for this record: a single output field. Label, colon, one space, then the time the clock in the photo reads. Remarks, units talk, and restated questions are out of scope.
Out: 7:02
